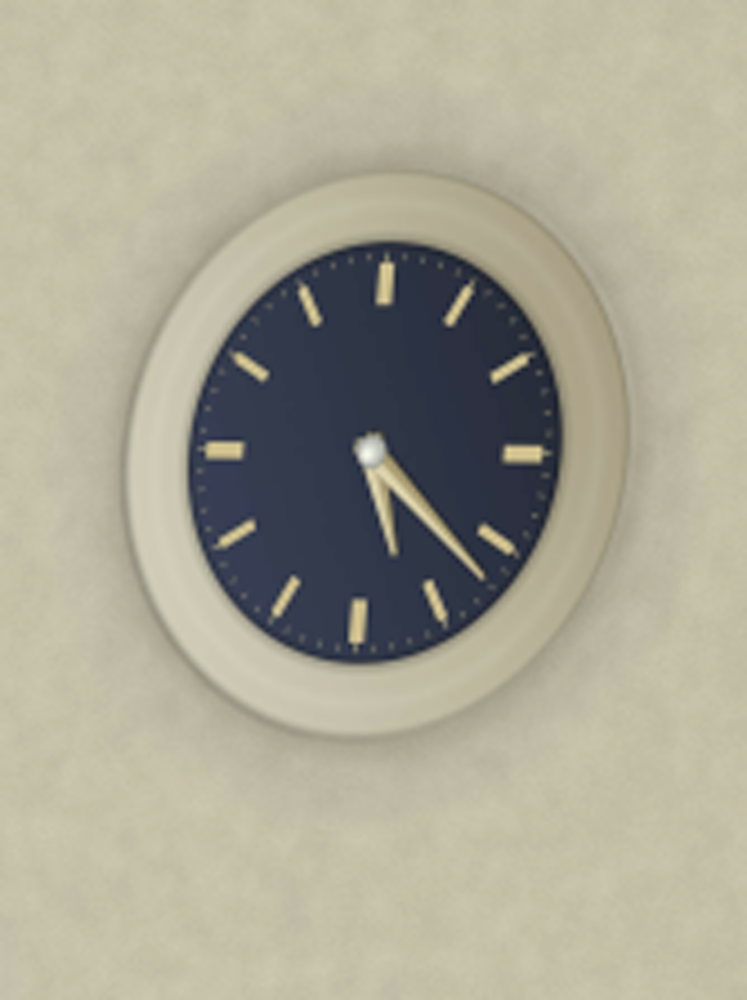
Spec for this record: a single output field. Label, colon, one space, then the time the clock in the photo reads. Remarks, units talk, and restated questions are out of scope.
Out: 5:22
